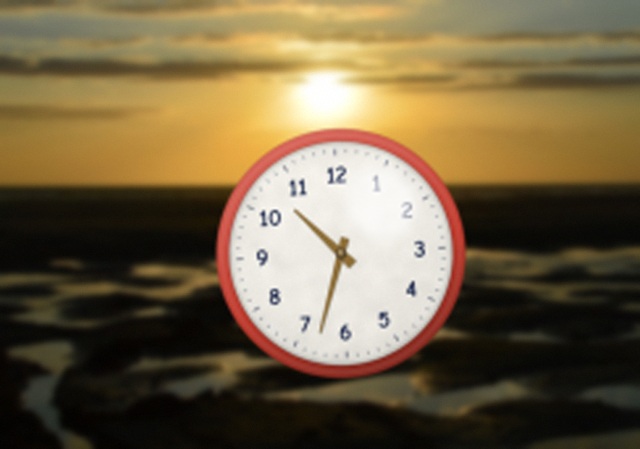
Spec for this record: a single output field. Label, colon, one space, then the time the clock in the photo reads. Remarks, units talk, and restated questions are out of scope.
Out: 10:33
